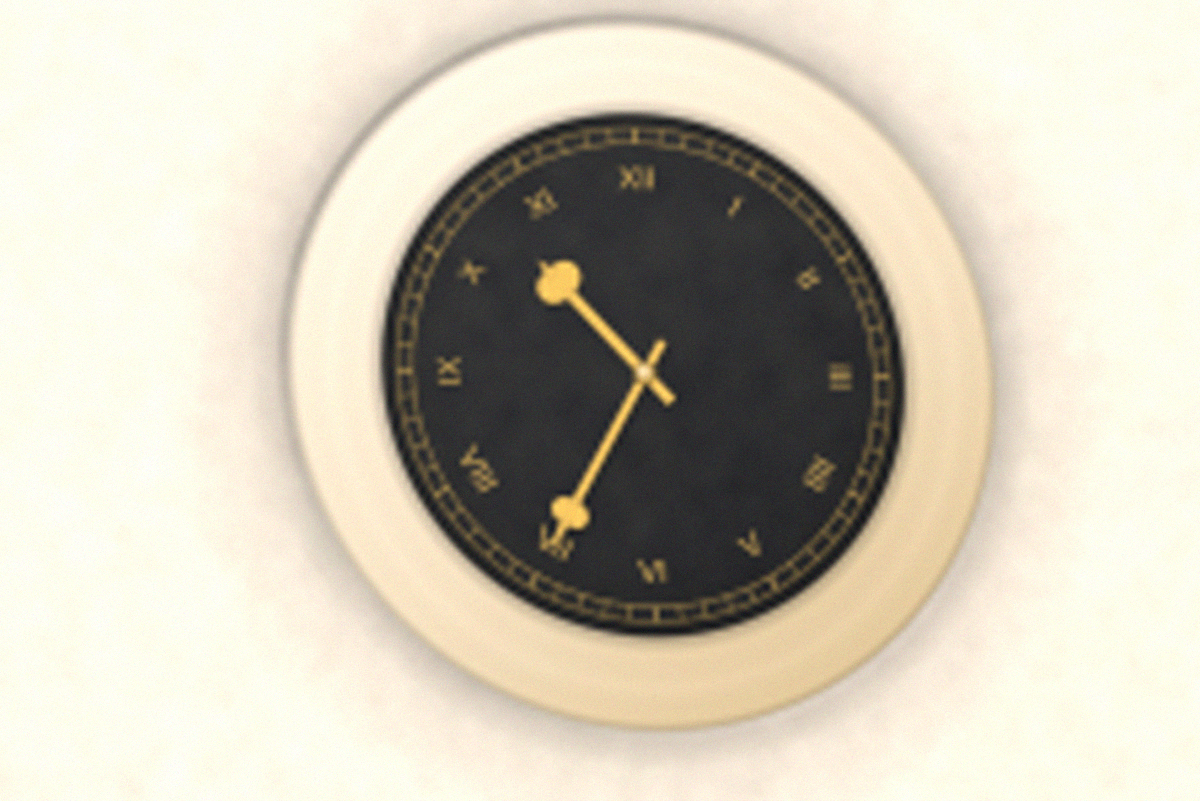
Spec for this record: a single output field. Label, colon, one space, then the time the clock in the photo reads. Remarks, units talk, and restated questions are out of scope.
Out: 10:35
